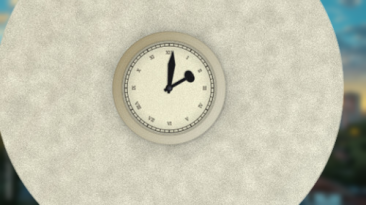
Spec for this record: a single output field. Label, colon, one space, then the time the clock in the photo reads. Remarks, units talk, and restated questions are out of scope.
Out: 2:01
